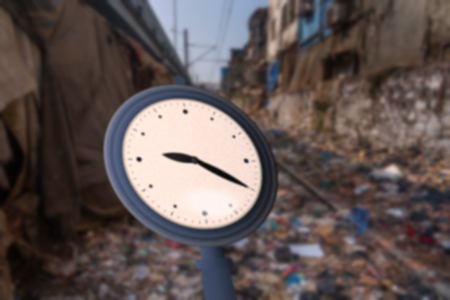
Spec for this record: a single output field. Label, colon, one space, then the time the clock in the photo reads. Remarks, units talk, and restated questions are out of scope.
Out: 9:20
